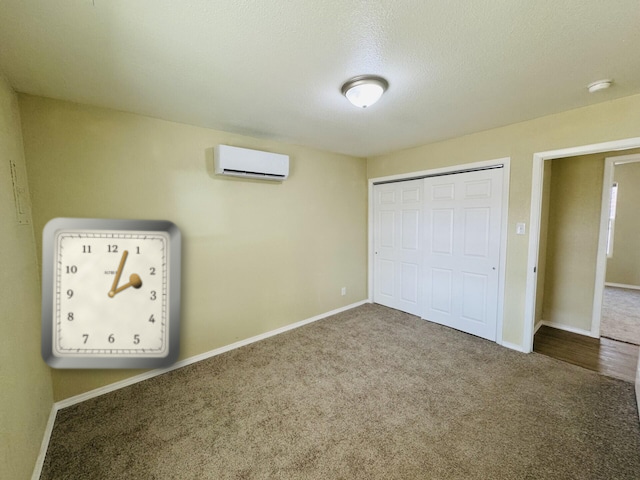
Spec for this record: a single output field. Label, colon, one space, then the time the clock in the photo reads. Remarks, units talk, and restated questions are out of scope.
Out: 2:03
